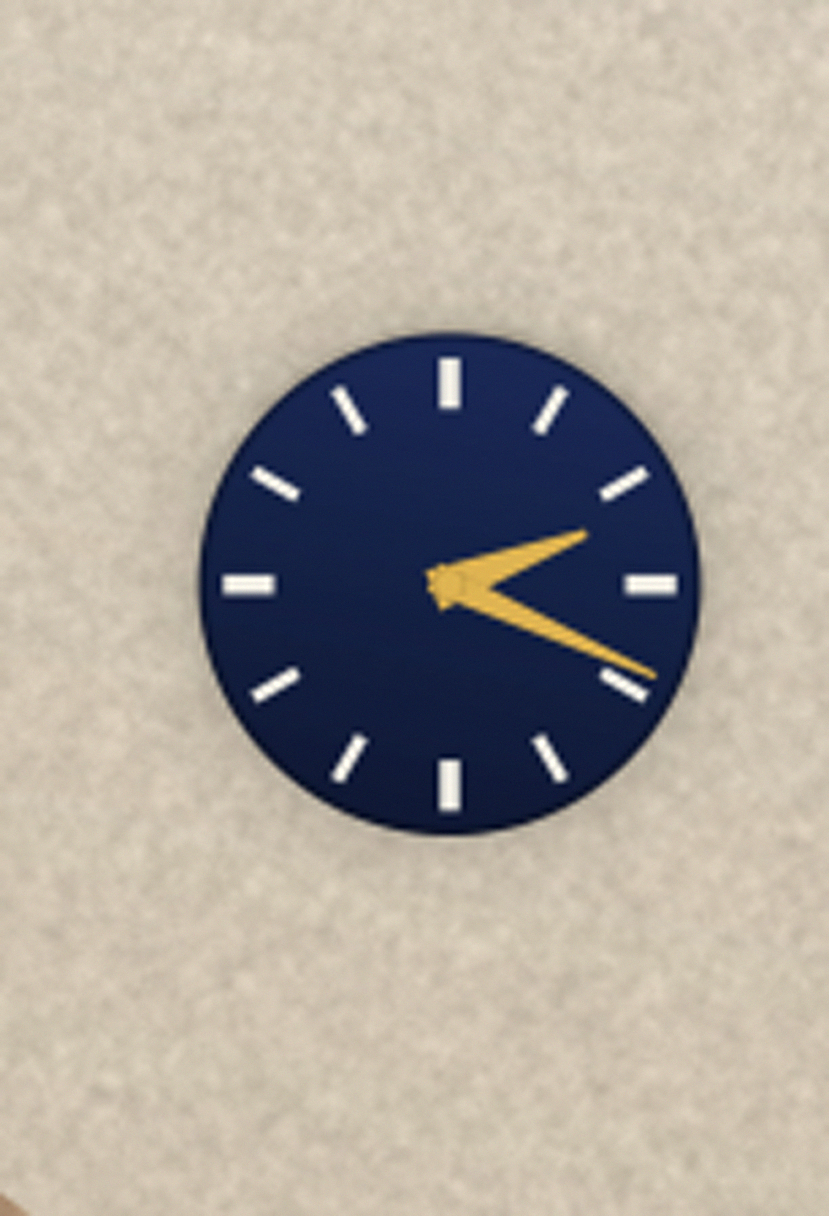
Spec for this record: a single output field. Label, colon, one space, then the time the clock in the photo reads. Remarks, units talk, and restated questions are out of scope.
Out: 2:19
